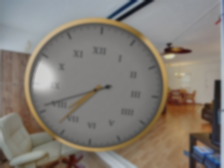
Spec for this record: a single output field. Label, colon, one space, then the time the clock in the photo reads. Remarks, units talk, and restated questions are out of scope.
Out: 7:36:41
